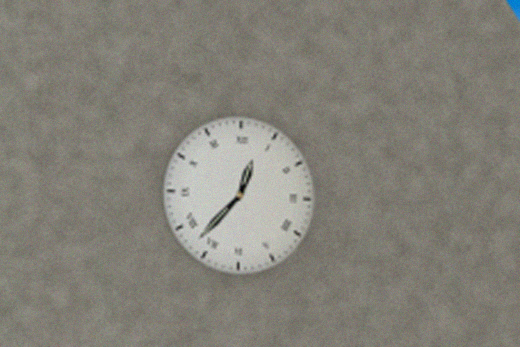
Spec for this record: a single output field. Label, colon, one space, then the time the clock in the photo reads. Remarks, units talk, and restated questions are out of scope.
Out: 12:37
